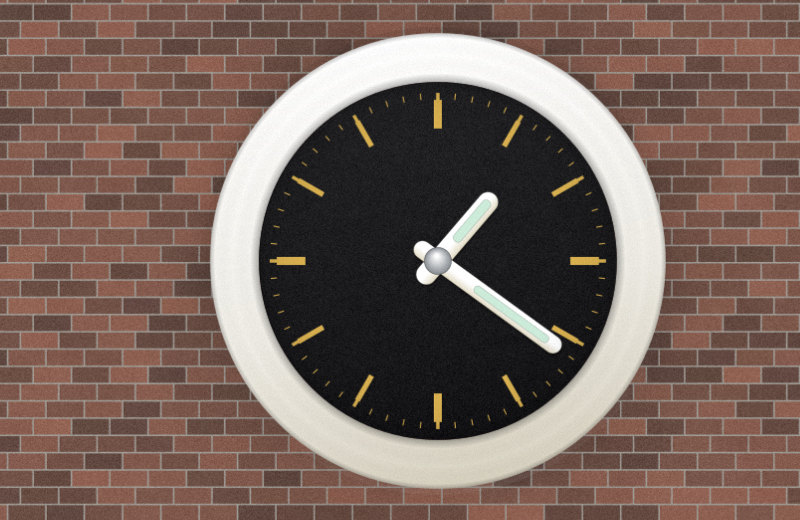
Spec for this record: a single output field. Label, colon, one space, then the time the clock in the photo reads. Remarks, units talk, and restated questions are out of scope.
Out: 1:21
